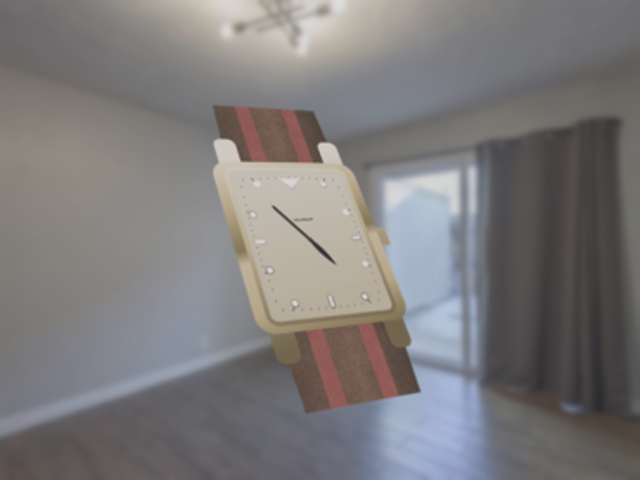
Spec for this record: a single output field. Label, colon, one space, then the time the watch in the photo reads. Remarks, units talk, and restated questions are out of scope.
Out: 4:54
